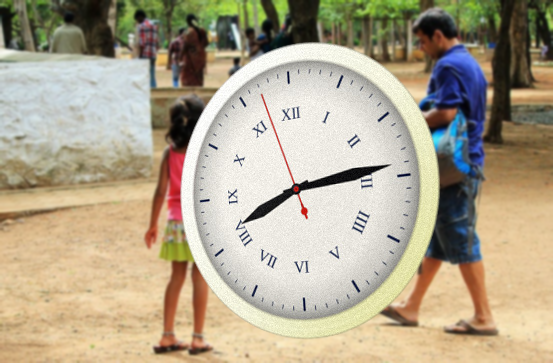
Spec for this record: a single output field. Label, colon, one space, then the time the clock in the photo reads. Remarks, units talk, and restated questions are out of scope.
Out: 8:13:57
